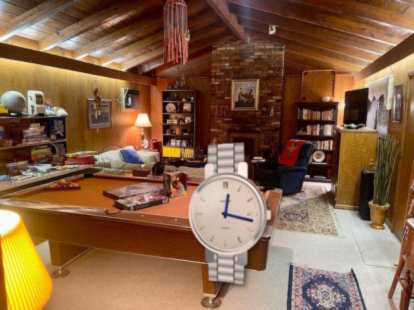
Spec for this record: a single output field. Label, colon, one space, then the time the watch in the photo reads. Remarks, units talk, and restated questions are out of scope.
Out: 12:17
